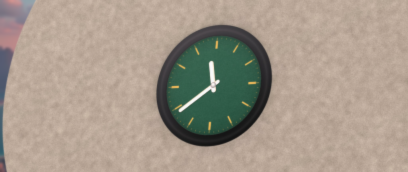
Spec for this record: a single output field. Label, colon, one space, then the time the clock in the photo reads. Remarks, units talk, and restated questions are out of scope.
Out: 11:39
